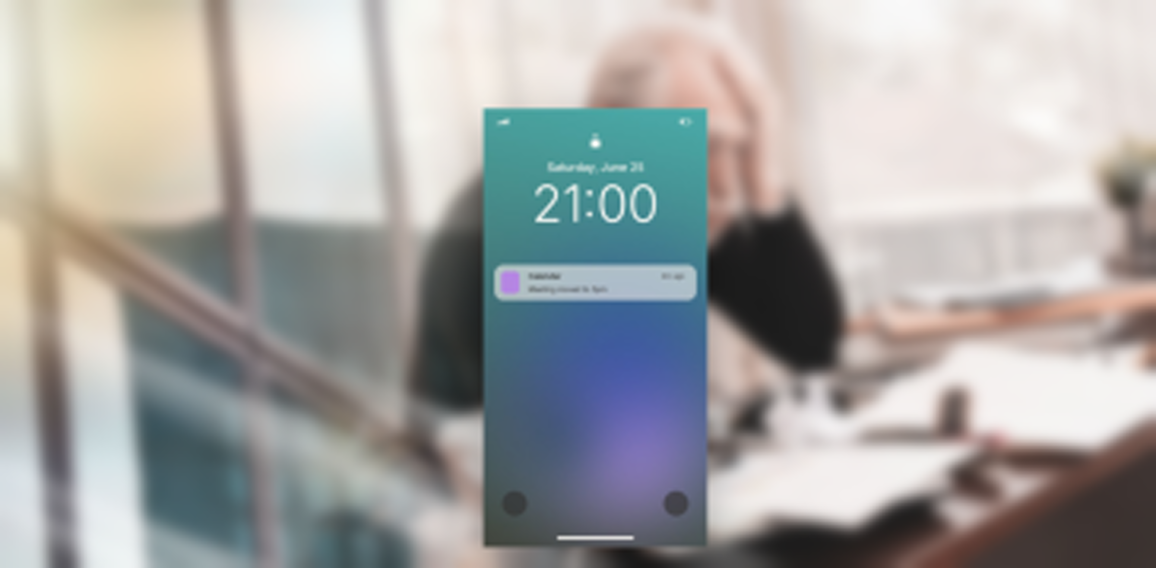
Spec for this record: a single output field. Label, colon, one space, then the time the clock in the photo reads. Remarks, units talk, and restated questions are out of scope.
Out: 21:00
